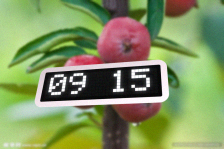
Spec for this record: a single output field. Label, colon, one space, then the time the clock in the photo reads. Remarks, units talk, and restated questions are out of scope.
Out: 9:15
